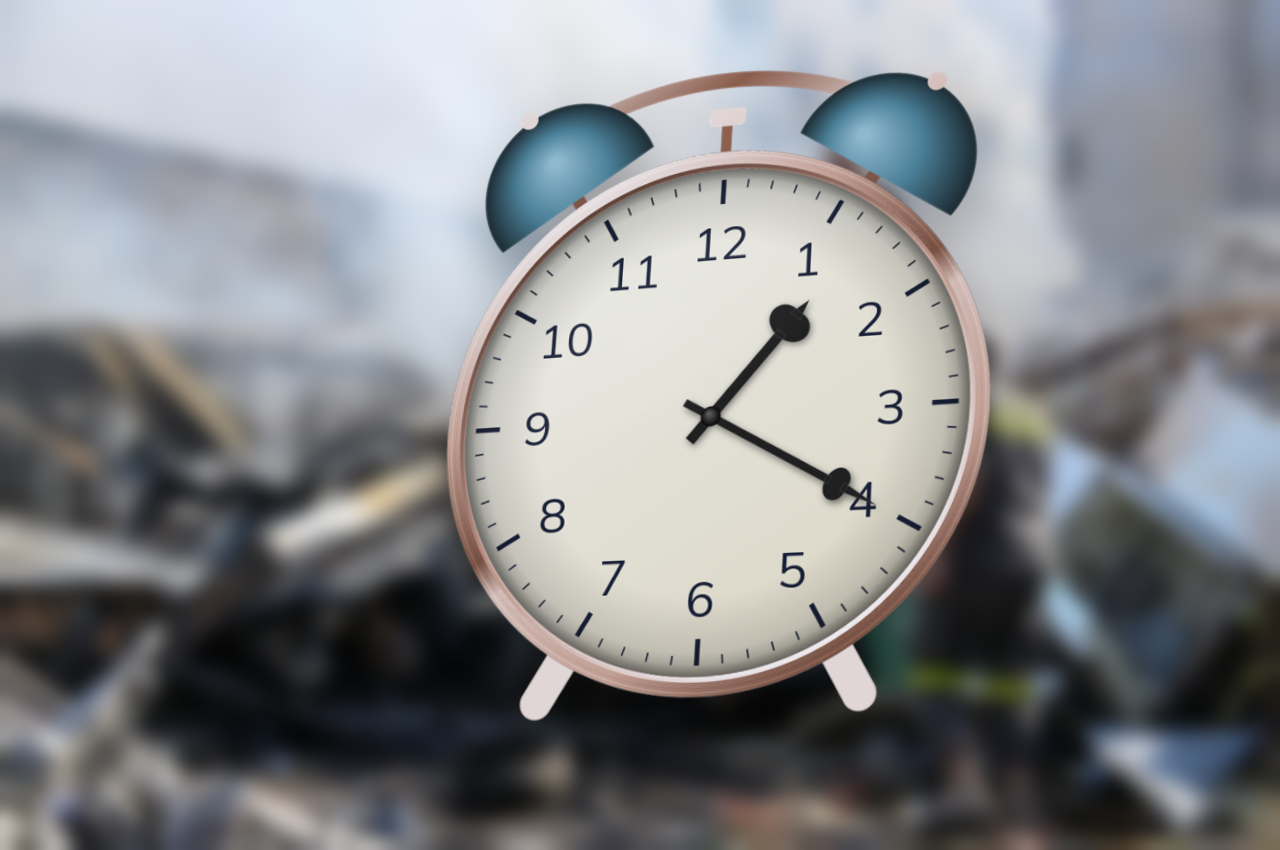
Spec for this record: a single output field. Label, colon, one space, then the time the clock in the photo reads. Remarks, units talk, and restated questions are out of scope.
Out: 1:20
